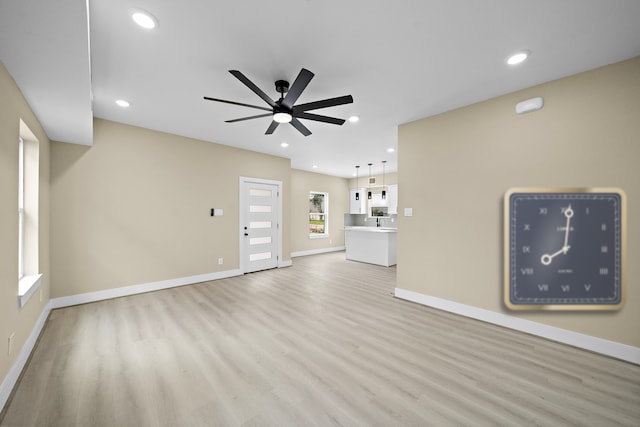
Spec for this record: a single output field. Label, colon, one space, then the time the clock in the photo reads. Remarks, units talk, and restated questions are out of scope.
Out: 8:01
